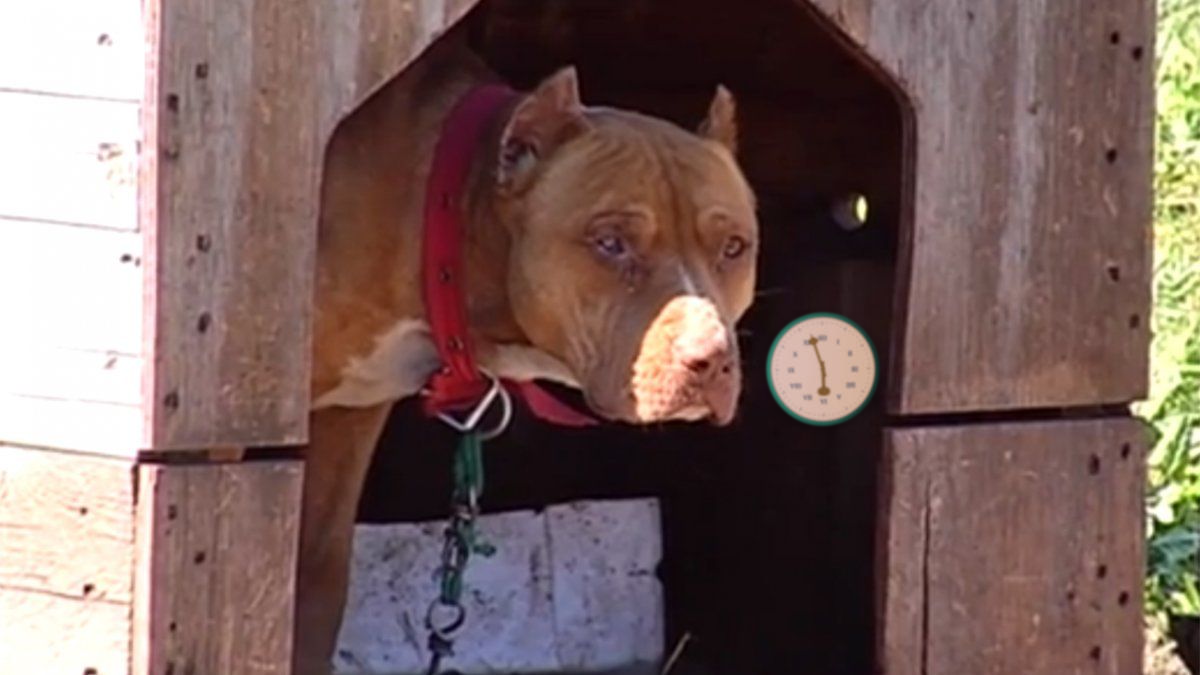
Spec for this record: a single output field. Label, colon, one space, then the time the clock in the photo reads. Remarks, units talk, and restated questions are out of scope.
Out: 5:57
